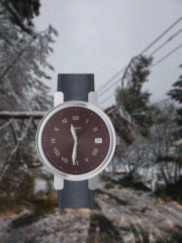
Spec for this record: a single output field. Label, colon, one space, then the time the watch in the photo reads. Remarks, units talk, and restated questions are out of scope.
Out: 11:31
